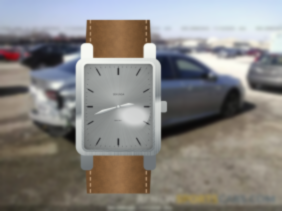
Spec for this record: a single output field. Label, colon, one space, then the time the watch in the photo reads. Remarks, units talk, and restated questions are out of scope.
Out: 2:42
